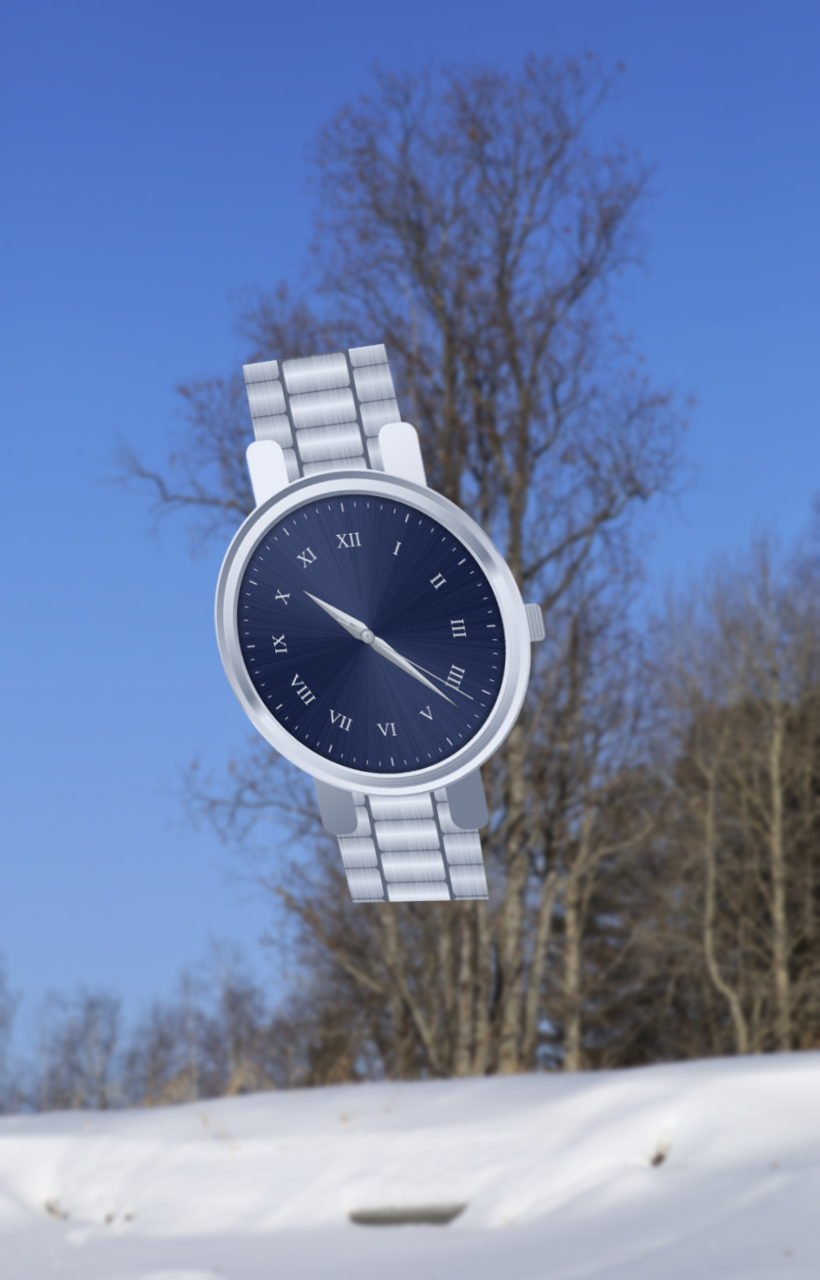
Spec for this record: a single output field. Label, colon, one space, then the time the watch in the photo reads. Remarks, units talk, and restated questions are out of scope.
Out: 10:22:21
